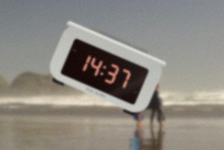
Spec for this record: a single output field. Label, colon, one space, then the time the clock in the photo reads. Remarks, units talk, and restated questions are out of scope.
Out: 14:37
